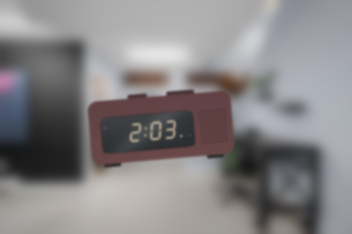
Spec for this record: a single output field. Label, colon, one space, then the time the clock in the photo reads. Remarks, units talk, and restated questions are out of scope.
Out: 2:03
